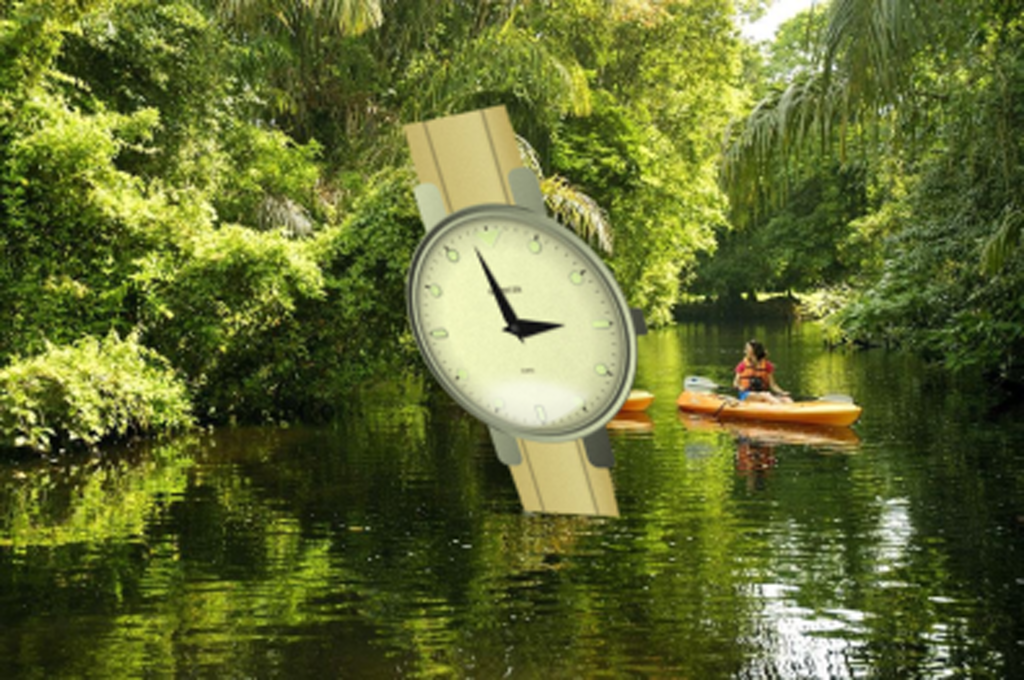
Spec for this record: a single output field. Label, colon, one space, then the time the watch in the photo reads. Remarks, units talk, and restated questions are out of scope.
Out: 2:58
